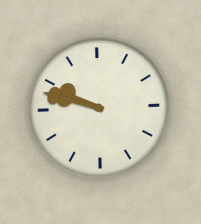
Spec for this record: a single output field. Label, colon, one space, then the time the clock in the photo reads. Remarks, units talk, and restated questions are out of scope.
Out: 9:48
